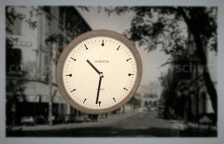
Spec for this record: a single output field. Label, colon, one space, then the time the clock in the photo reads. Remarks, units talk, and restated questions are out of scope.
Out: 10:31
